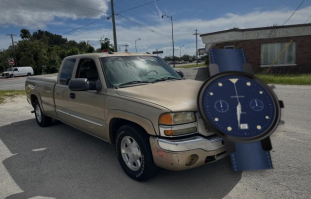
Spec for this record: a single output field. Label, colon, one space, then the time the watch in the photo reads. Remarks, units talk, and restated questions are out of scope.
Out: 6:32
